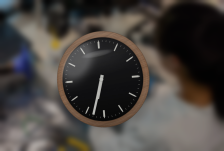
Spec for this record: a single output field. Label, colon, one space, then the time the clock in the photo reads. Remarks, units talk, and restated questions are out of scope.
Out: 6:33
